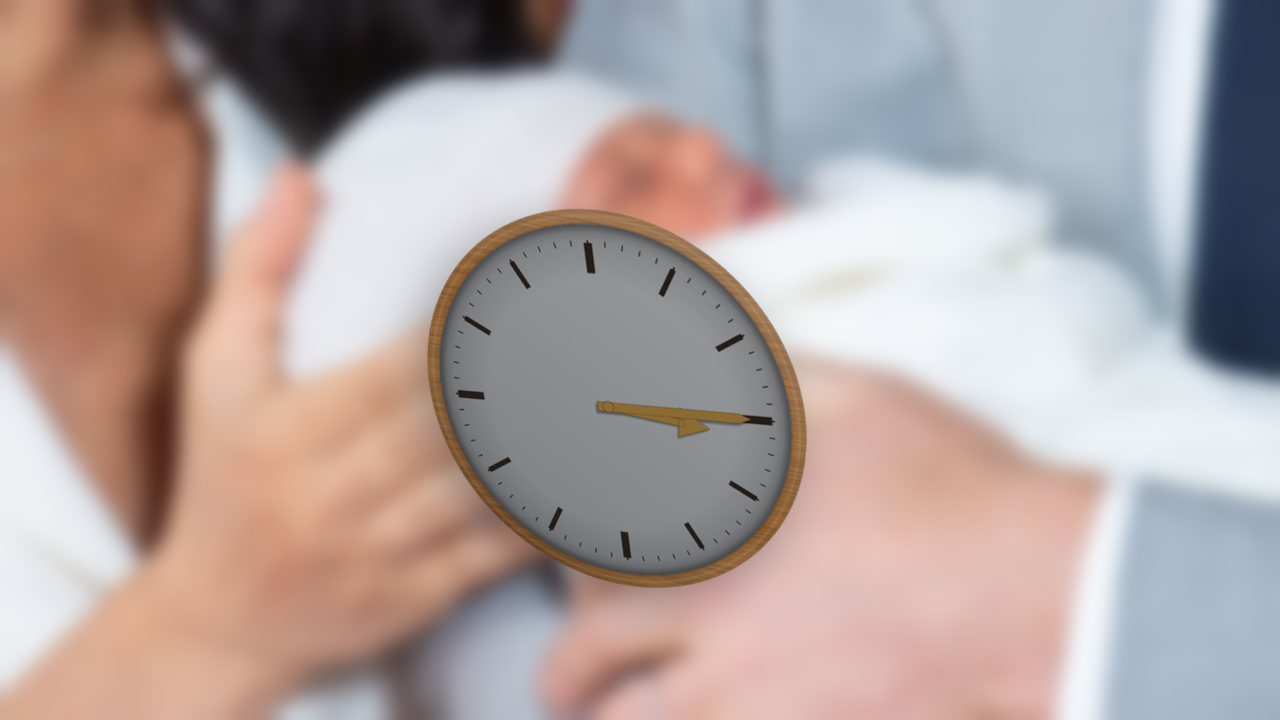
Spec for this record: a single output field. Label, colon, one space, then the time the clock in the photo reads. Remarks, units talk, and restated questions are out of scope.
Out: 3:15
